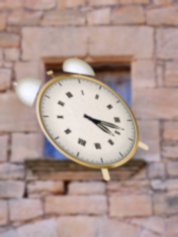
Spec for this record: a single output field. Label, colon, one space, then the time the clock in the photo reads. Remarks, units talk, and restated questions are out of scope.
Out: 5:23
